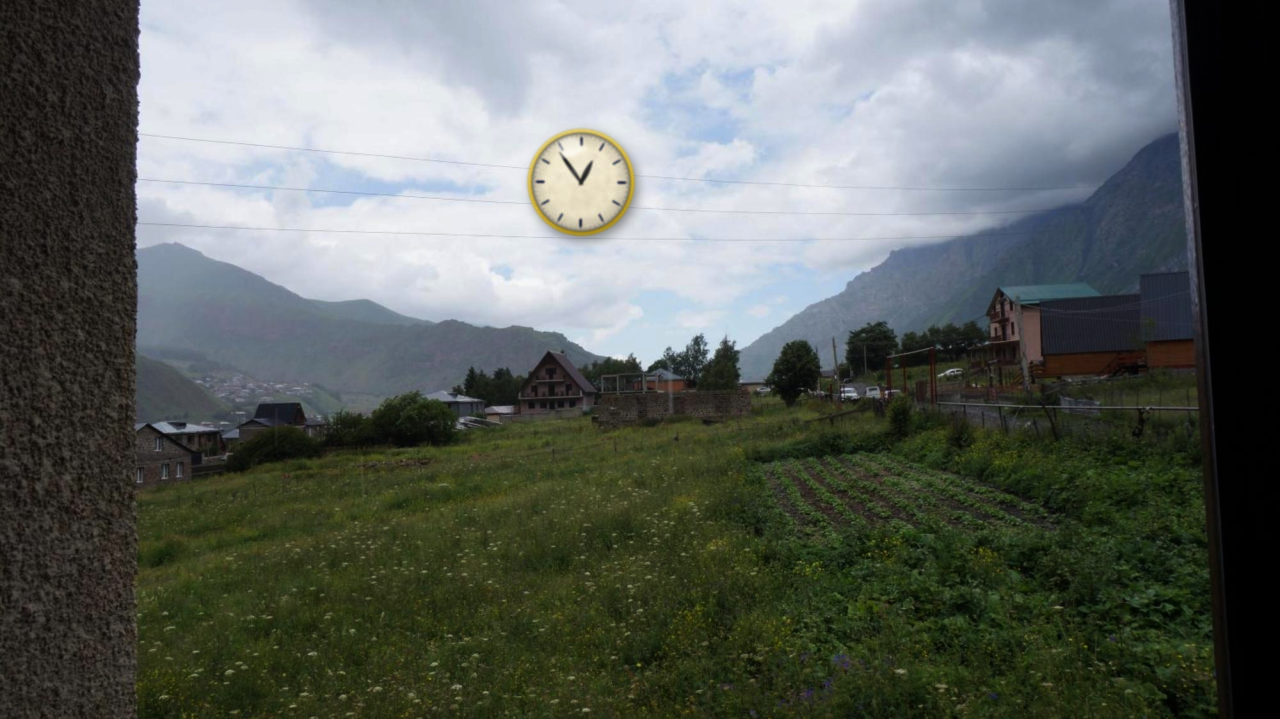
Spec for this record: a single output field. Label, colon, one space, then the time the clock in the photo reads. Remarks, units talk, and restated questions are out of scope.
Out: 12:54
